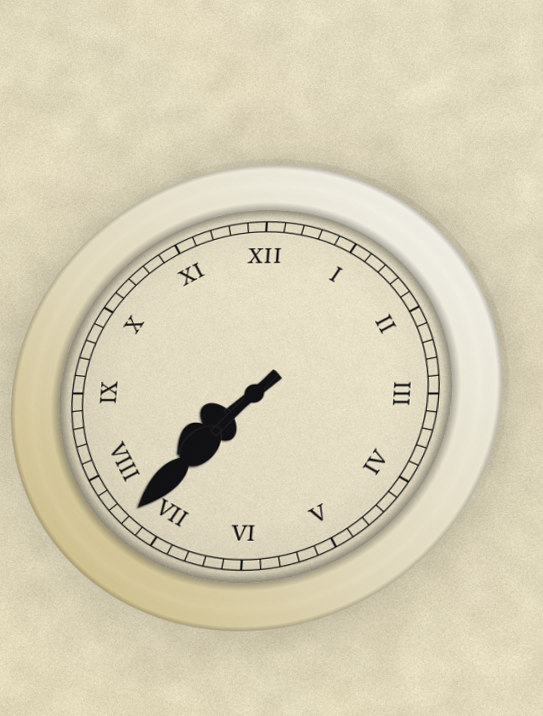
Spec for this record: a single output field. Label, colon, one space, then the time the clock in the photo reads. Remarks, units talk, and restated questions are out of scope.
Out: 7:37
